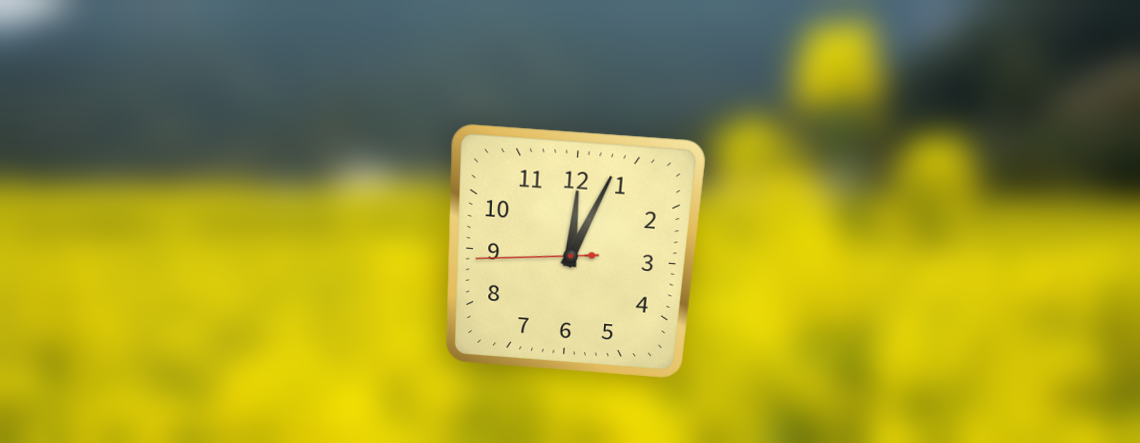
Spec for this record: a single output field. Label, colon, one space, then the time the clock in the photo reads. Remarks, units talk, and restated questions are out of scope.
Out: 12:03:44
